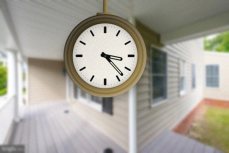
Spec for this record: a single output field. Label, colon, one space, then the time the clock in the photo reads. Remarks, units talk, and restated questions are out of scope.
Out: 3:23
